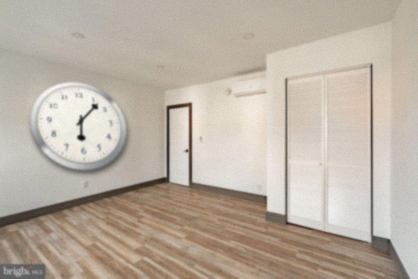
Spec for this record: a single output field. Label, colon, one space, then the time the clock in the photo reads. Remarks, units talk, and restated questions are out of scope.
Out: 6:07
